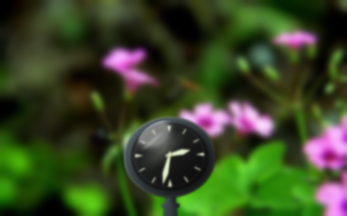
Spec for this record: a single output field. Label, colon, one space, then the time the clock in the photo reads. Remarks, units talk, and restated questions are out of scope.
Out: 2:32
